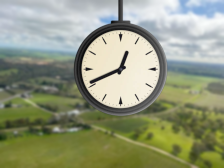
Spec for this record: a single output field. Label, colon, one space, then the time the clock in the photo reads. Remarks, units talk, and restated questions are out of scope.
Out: 12:41
